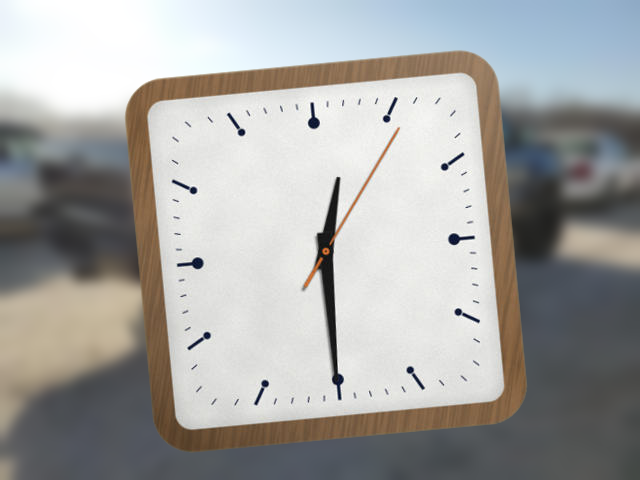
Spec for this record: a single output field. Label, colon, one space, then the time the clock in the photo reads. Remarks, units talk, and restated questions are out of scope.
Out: 12:30:06
